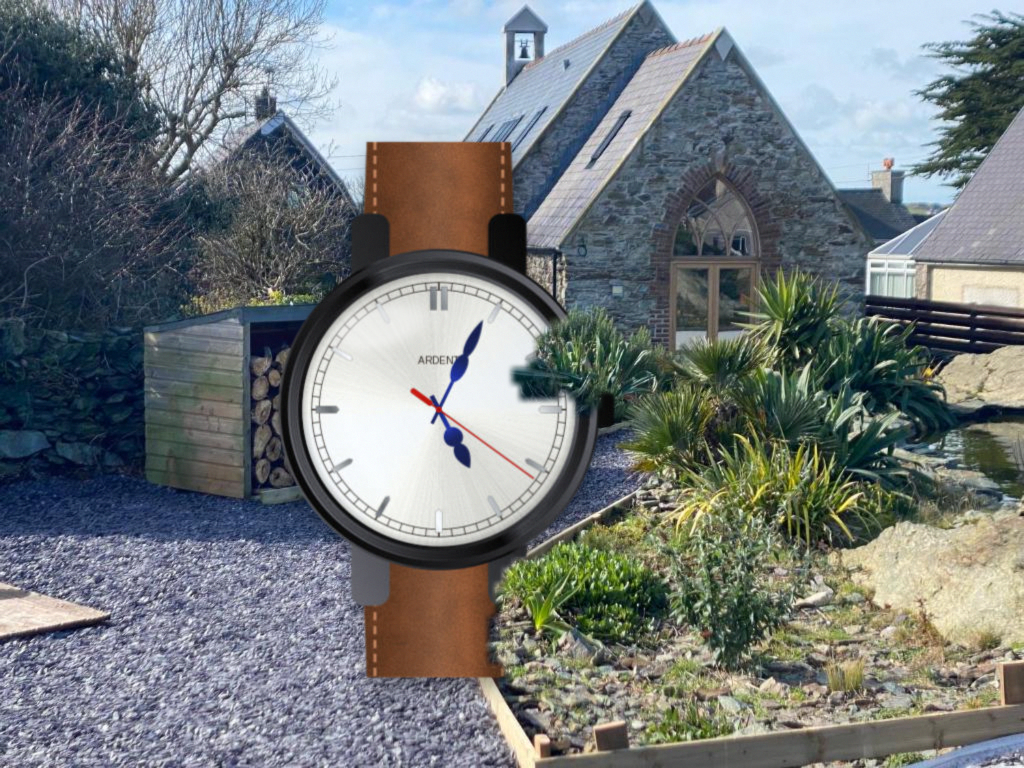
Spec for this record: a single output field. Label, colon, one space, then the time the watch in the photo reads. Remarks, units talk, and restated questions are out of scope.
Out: 5:04:21
